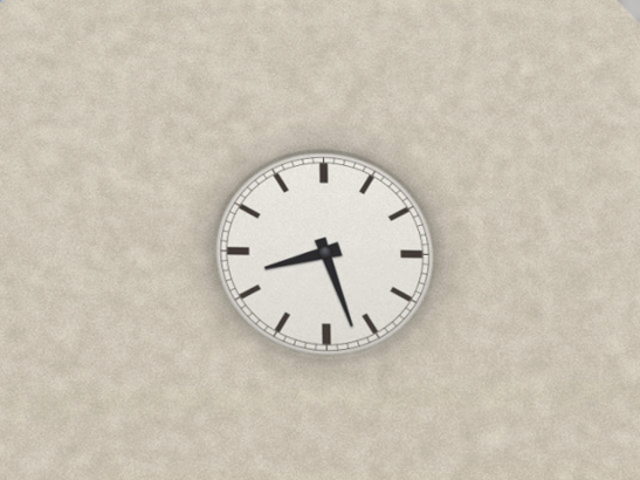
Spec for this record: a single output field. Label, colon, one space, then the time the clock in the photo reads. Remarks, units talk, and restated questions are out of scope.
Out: 8:27
